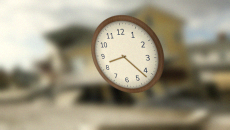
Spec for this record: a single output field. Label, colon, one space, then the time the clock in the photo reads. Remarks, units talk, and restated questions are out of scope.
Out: 8:22
